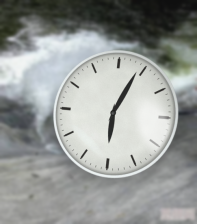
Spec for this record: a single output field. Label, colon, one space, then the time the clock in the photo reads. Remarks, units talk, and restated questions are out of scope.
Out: 6:04
